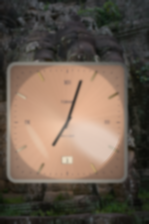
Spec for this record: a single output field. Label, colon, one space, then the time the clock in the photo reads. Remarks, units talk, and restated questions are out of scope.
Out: 7:03
